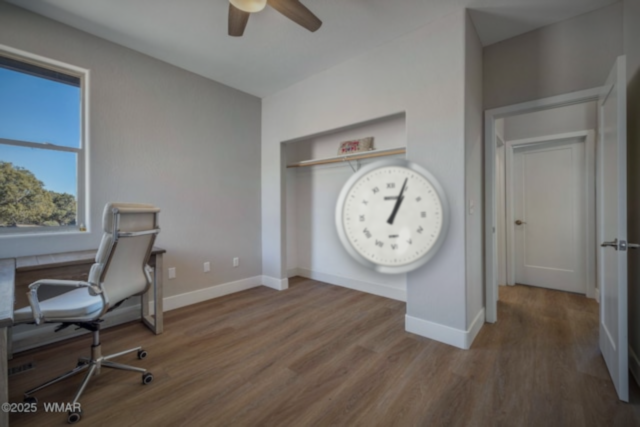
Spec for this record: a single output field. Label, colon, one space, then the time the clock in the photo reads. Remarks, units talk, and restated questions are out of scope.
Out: 1:04
